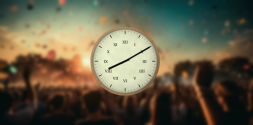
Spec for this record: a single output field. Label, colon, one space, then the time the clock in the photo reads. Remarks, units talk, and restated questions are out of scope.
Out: 8:10
